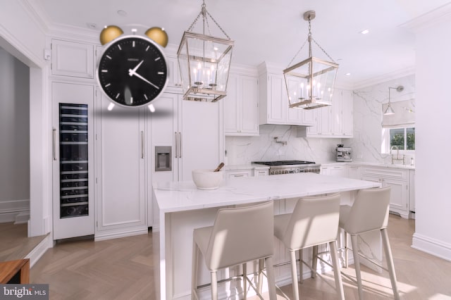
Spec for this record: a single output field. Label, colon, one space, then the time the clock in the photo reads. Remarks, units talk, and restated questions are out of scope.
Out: 1:20
